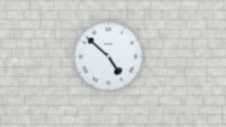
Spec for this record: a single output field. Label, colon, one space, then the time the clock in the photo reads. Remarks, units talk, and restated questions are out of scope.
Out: 4:52
